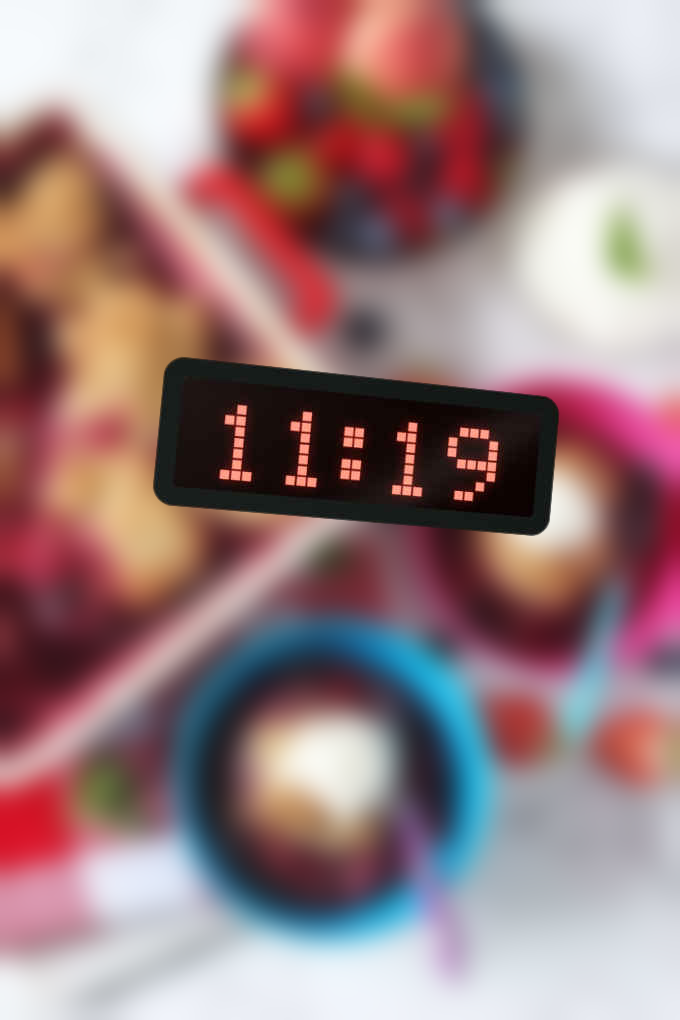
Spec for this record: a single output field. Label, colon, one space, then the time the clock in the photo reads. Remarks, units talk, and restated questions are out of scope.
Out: 11:19
